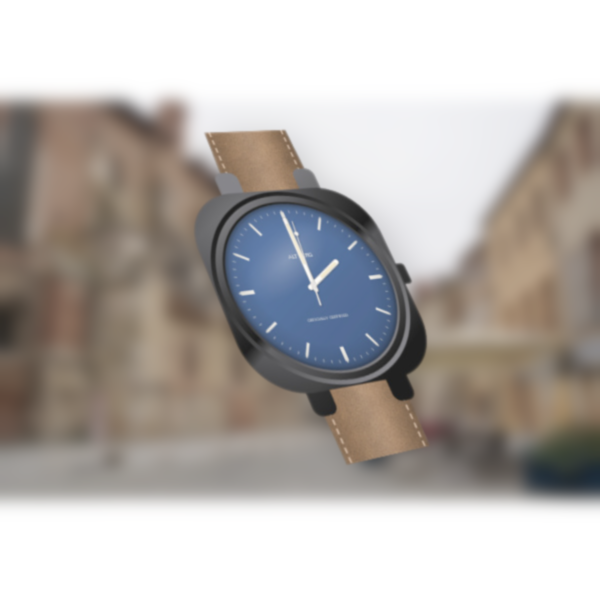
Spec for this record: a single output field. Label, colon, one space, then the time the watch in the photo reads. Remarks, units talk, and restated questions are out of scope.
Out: 2:00:01
